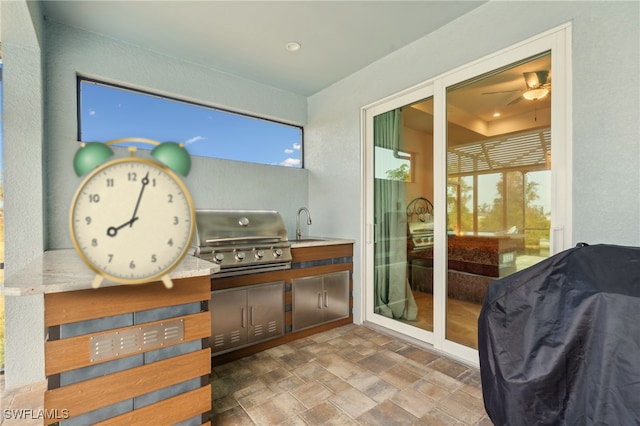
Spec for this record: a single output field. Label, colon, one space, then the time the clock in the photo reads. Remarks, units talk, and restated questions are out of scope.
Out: 8:03
